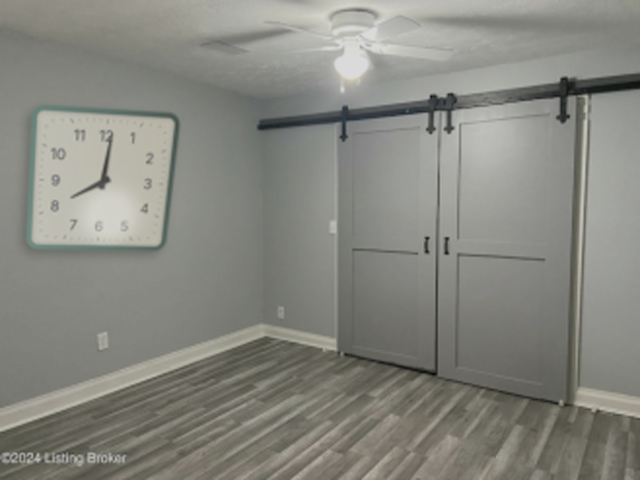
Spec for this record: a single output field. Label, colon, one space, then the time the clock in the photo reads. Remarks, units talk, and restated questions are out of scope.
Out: 8:01
